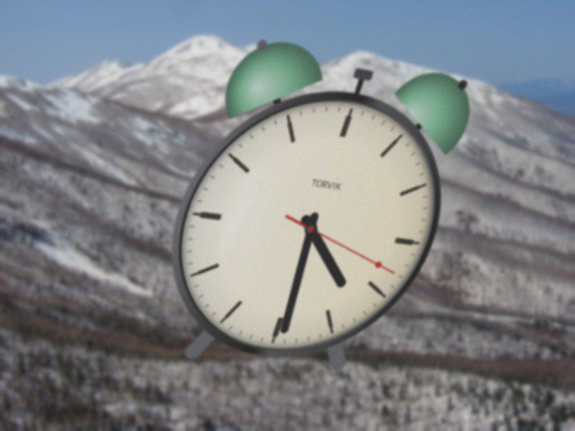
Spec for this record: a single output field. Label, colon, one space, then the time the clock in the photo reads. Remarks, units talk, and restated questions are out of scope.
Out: 4:29:18
